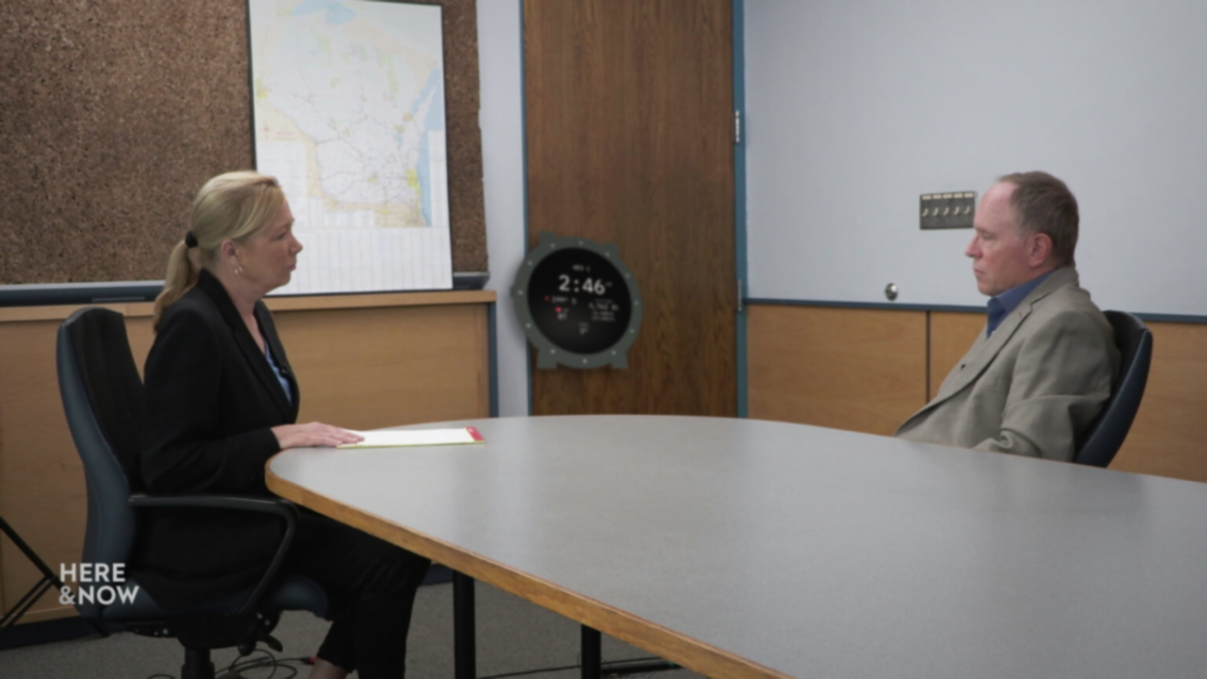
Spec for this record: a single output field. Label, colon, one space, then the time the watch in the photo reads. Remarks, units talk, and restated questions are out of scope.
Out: 2:46
